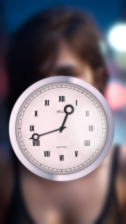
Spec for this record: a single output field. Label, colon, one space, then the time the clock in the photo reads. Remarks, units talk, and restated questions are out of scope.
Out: 12:42
